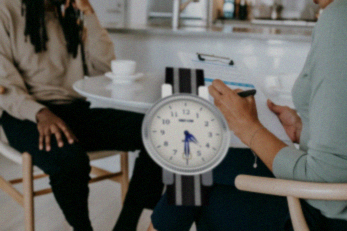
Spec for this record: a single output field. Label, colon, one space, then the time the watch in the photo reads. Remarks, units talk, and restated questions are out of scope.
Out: 4:30
